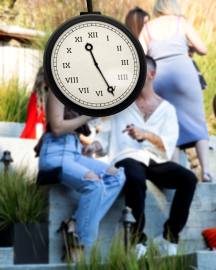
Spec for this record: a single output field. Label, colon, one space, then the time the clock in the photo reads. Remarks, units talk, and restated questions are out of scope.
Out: 11:26
